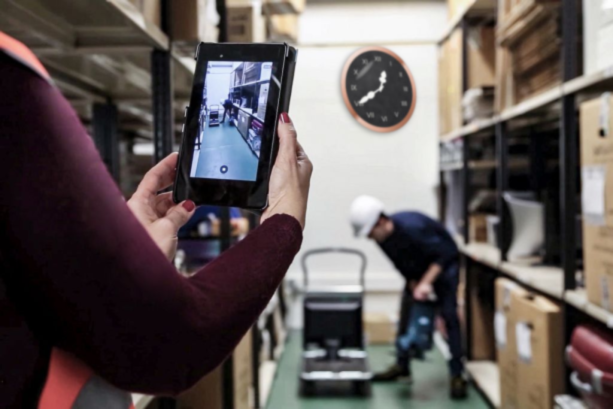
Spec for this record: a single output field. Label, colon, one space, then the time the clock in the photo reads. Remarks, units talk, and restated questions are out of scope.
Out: 12:40
